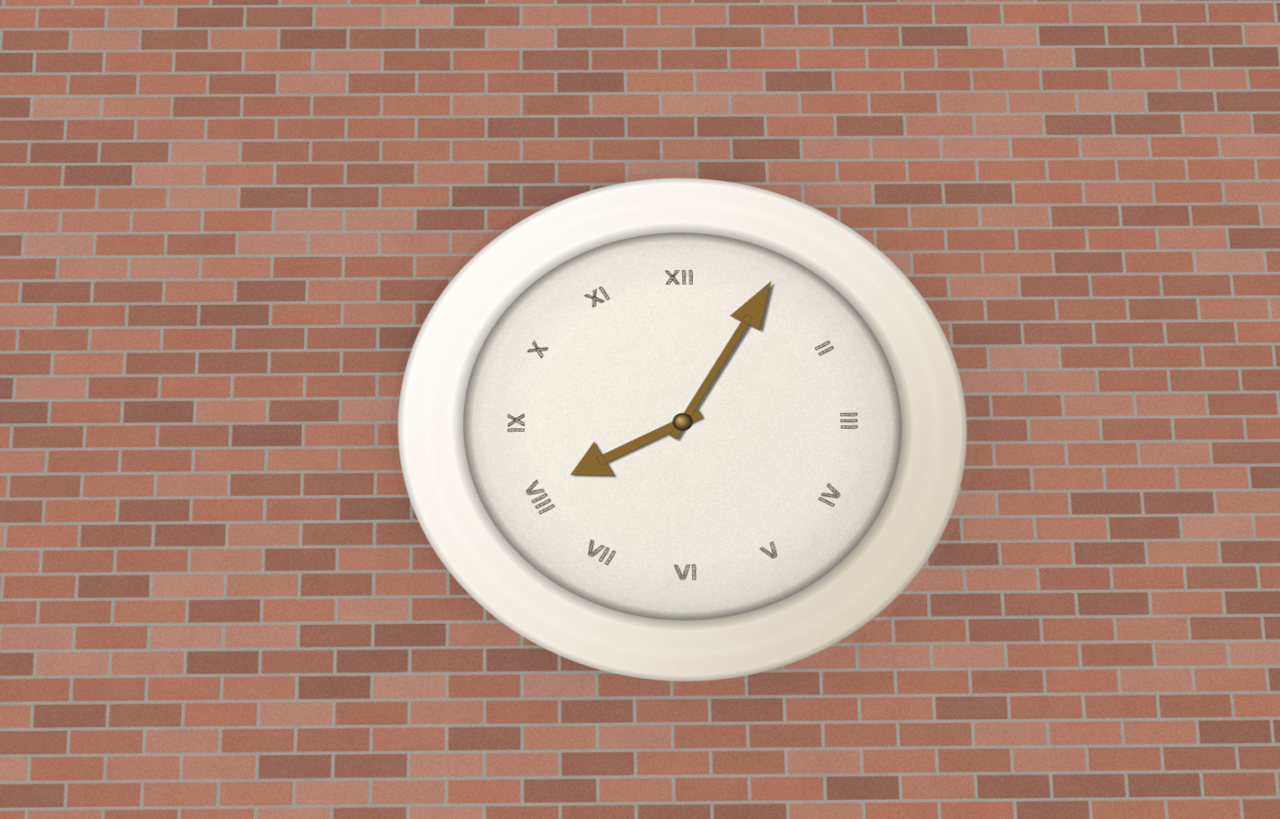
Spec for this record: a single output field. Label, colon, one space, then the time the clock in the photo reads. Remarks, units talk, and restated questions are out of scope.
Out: 8:05
